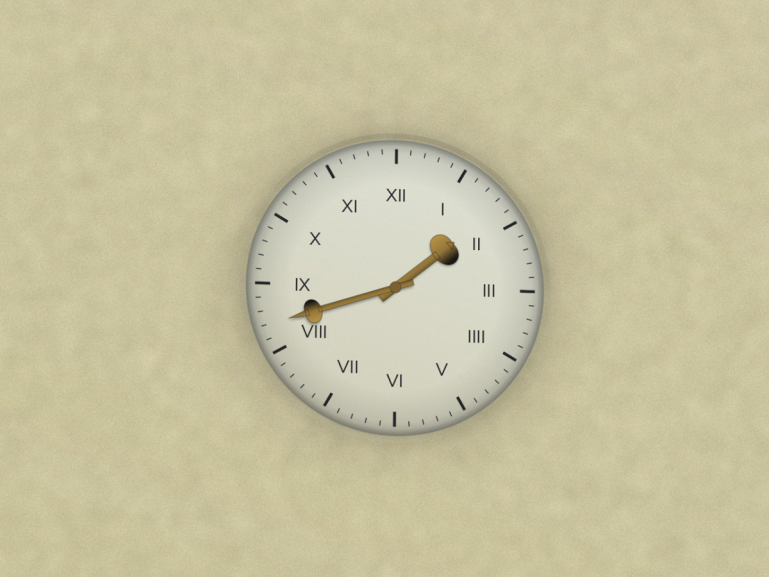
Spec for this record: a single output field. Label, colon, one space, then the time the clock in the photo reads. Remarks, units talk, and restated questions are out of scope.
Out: 1:42
